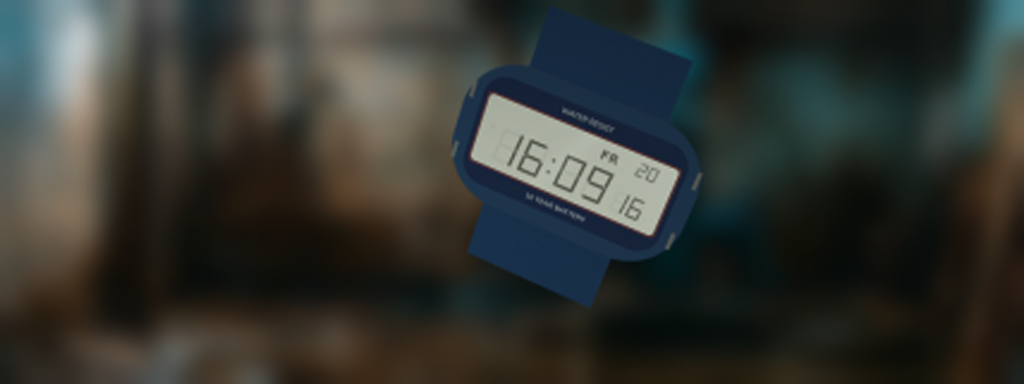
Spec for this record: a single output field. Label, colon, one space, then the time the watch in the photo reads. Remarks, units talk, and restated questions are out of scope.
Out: 16:09:16
